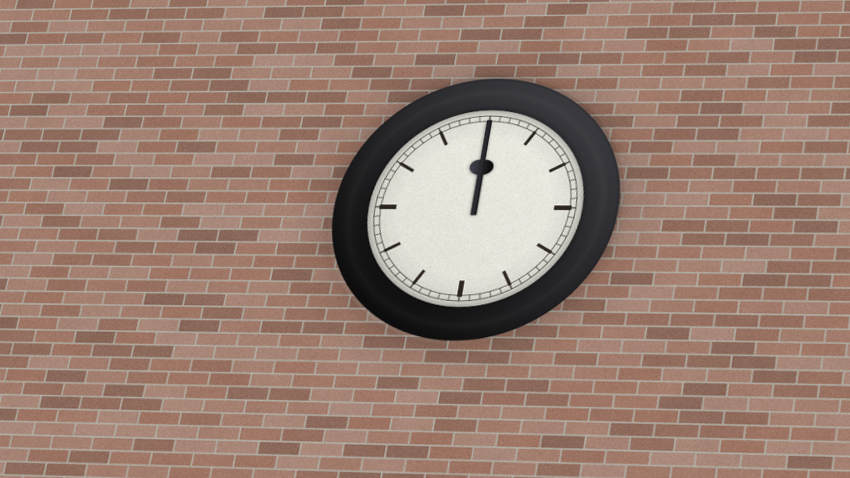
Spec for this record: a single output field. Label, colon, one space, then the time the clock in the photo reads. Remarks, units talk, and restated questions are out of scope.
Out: 12:00
